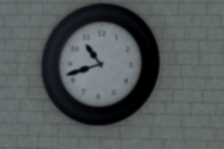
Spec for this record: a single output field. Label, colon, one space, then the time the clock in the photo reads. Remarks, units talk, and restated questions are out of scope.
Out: 10:42
